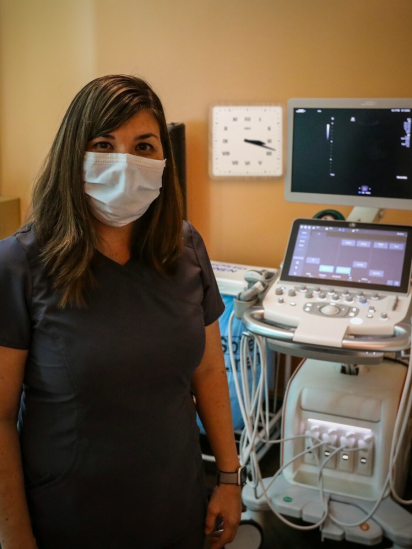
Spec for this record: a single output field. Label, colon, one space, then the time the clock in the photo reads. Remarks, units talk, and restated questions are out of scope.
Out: 3:18
